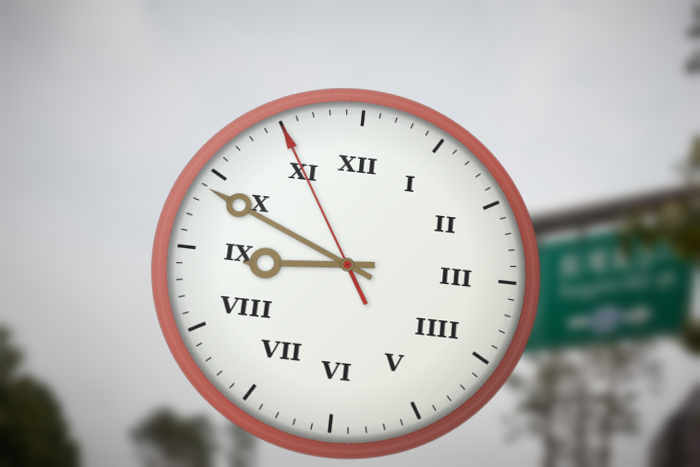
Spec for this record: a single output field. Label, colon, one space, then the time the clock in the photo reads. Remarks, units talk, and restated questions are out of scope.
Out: 8:48:55
